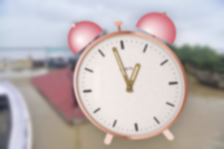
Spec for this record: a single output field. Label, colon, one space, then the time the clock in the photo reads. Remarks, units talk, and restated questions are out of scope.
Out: 12:58
